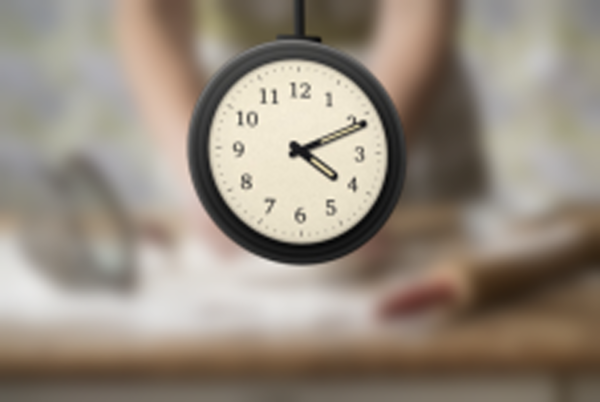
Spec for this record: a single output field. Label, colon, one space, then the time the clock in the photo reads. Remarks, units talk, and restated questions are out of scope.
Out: 4:11
